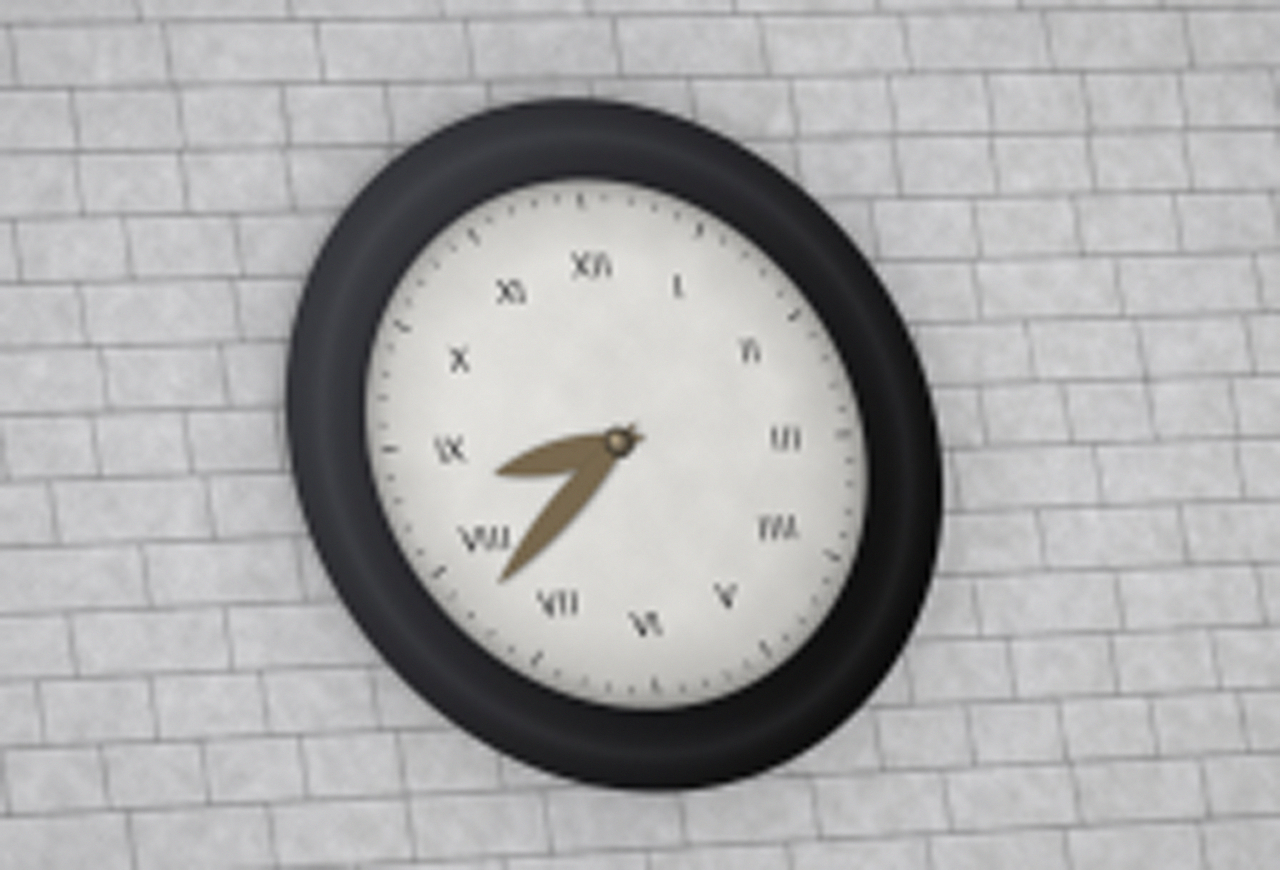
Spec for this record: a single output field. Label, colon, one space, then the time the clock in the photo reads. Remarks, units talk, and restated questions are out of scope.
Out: 8:38
